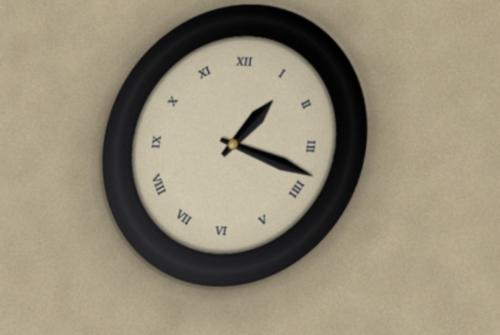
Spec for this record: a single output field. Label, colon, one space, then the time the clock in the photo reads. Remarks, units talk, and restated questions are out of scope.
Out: 1:18
